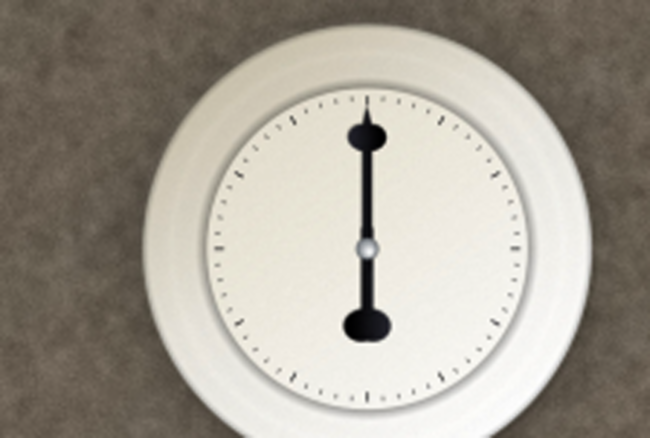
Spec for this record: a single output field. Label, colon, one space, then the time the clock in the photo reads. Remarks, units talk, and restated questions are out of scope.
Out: 6:00
